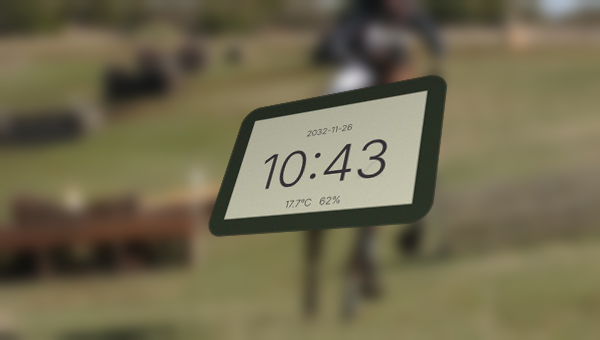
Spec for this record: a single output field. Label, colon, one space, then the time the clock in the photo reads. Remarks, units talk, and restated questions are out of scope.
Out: 10:43
